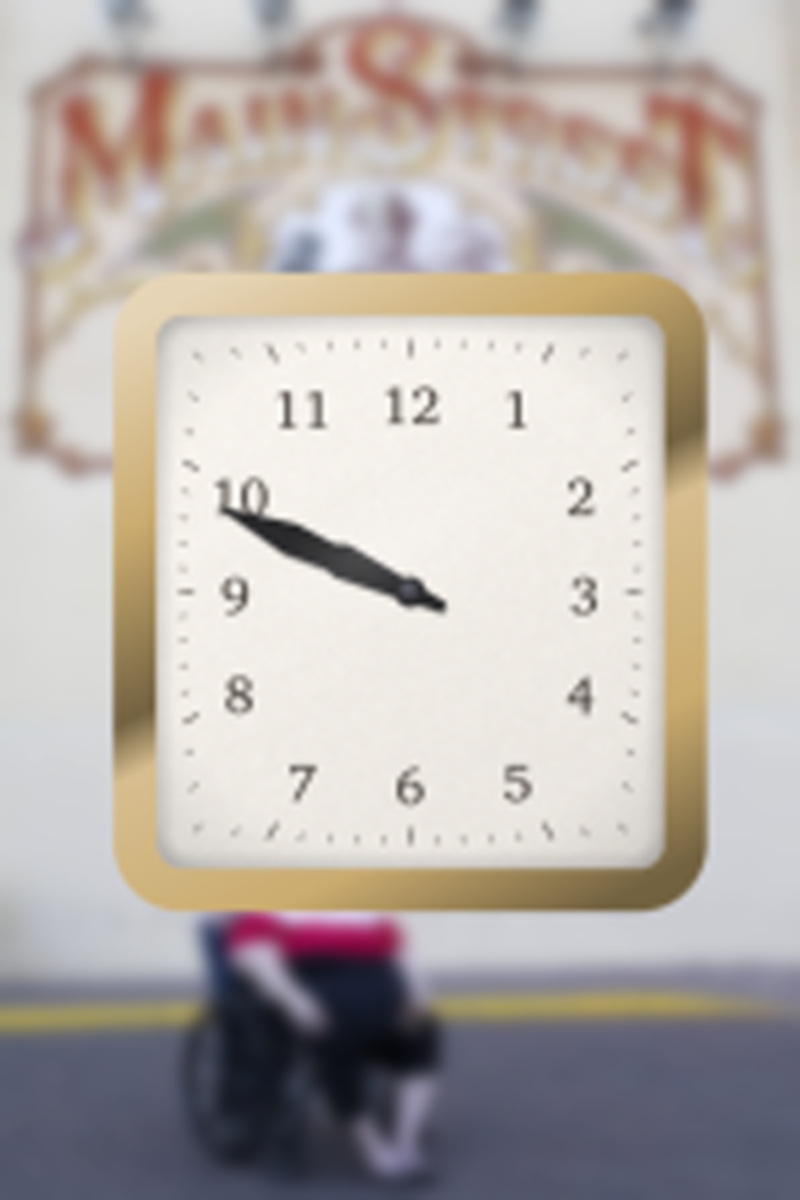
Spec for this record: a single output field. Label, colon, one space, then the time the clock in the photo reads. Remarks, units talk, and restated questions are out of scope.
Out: 9:49
